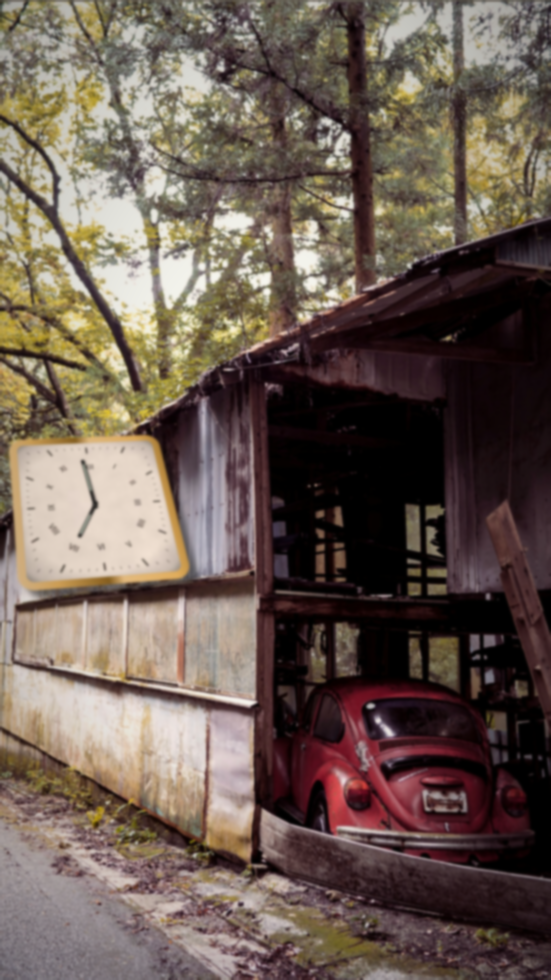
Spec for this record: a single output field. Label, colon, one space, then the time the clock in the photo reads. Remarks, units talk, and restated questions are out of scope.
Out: 6:59
